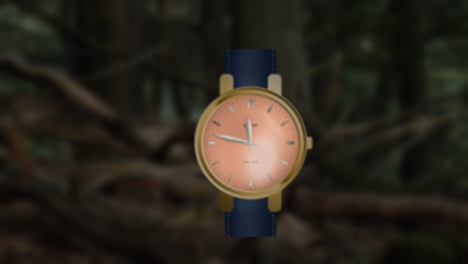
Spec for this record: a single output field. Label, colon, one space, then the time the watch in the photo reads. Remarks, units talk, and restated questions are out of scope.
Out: 11:47
